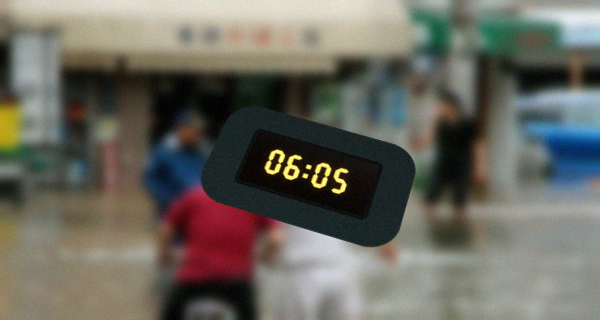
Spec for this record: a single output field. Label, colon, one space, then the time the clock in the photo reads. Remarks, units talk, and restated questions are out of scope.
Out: 6:05
